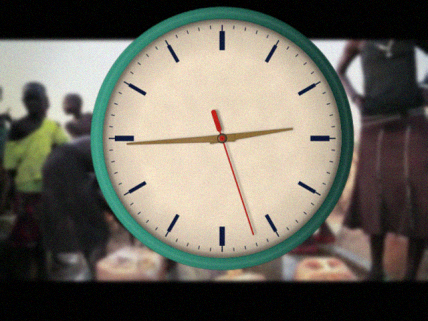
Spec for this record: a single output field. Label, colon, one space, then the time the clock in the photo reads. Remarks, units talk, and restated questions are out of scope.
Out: 2:44:27
